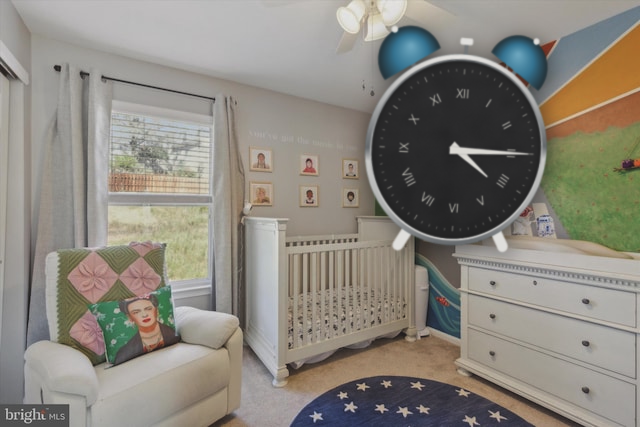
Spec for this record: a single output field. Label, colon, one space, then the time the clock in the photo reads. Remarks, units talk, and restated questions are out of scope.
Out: 4:15
